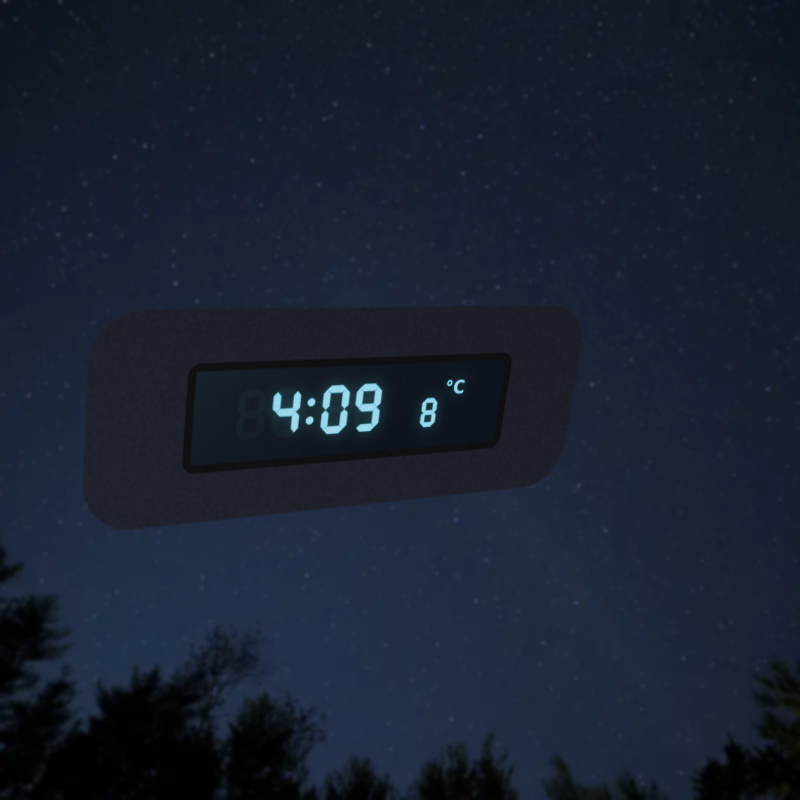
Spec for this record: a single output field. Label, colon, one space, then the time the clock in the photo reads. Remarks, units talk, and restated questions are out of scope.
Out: 4:09
